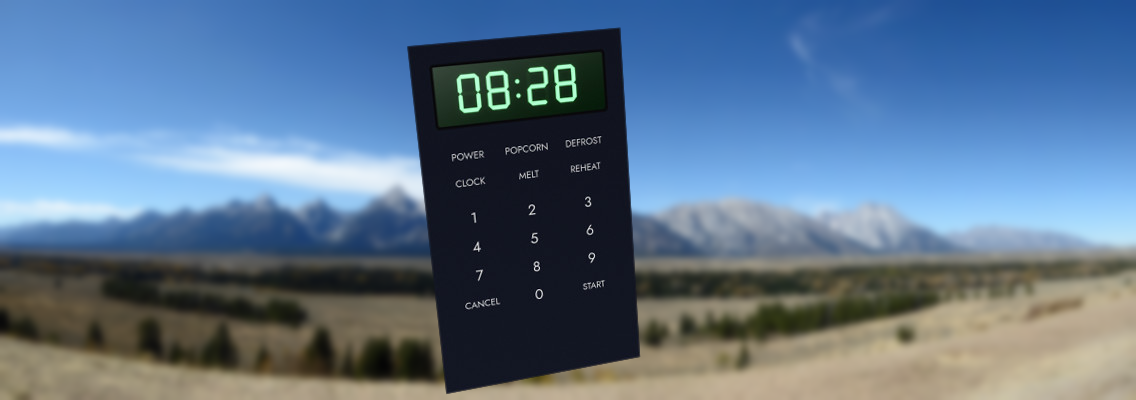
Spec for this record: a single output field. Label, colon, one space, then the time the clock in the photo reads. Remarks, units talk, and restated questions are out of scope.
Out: 8:28
